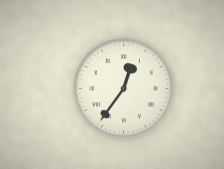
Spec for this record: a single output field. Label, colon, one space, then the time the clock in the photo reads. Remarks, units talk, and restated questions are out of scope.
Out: 12:36
